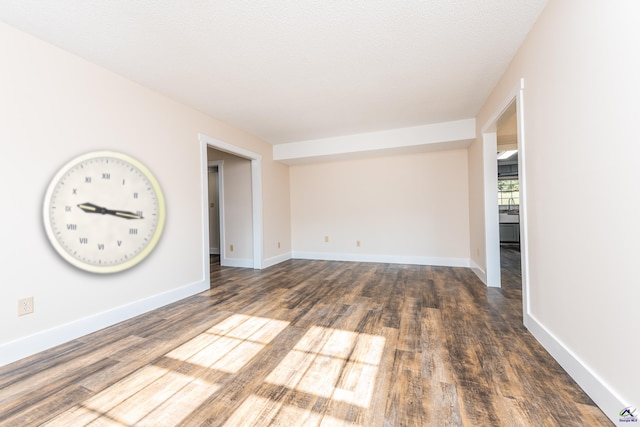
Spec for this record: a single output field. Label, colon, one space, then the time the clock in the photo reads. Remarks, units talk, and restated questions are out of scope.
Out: 9:16
